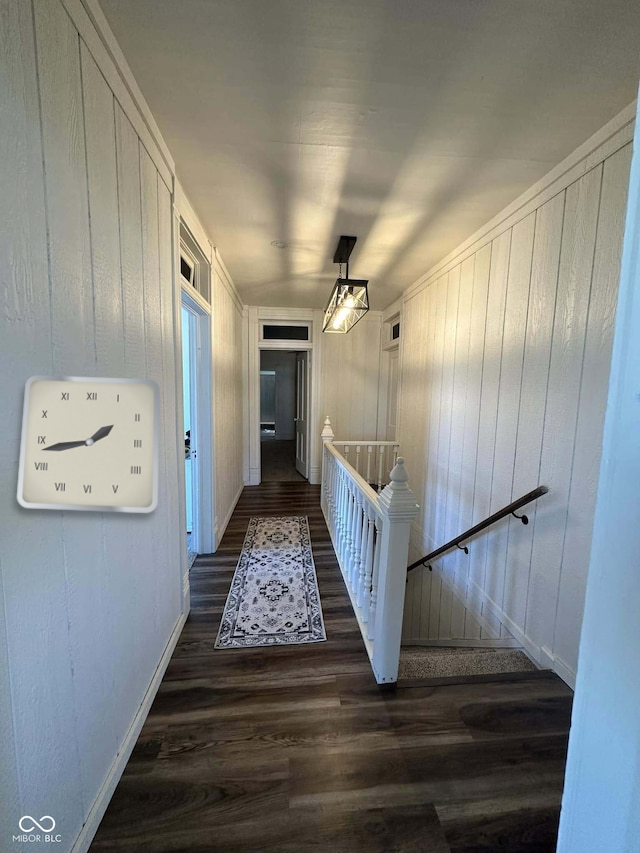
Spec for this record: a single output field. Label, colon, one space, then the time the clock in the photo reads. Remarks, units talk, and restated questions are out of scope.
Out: 1:43
